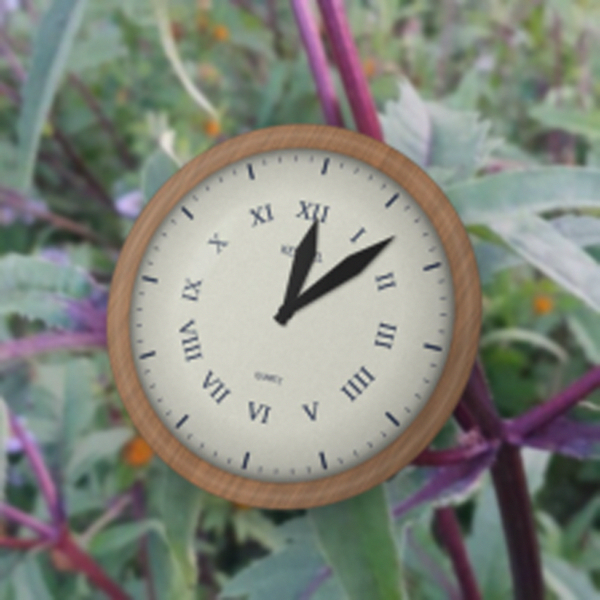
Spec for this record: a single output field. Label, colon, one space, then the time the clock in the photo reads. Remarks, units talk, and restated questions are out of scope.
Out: 12:07
